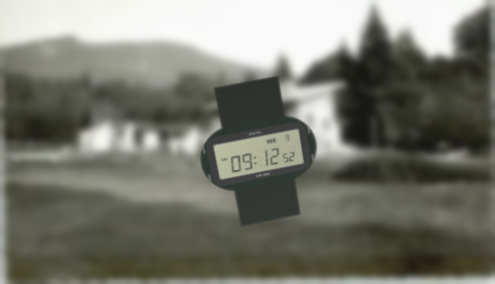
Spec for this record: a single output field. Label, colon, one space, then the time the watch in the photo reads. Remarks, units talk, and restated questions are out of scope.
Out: 9:12:52
